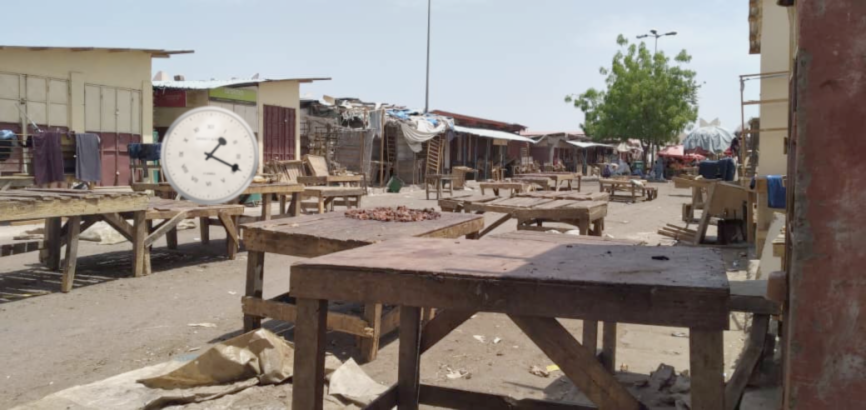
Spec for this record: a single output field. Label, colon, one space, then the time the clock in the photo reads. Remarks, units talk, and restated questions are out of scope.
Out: 1:19
